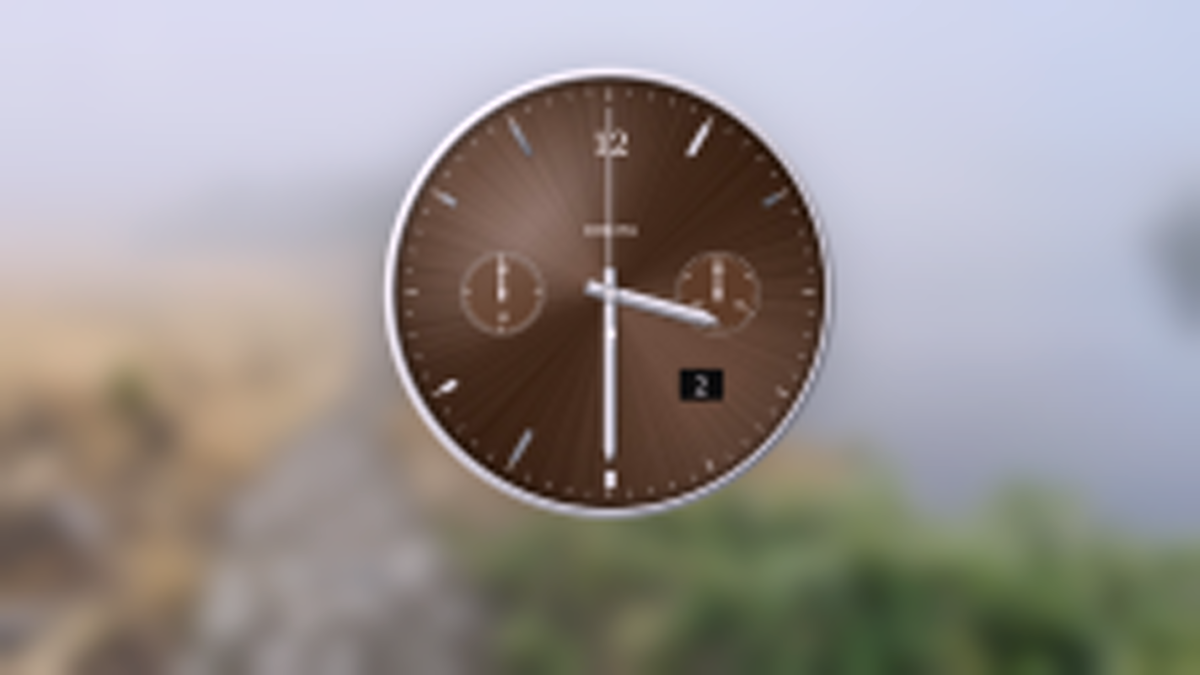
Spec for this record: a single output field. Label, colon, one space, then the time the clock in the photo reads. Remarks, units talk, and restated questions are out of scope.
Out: 3:30
